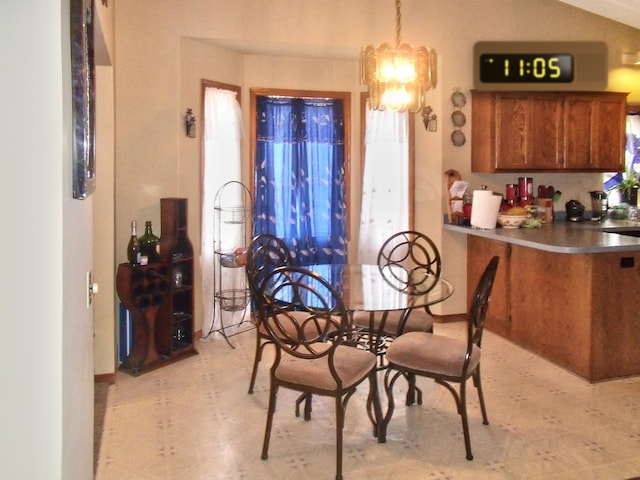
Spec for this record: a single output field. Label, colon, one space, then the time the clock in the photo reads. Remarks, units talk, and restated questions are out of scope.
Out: 11:05
